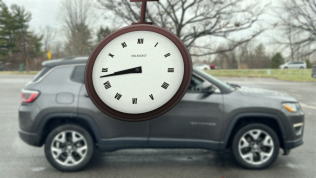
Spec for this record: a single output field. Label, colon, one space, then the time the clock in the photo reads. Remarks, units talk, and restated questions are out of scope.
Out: 8:43
